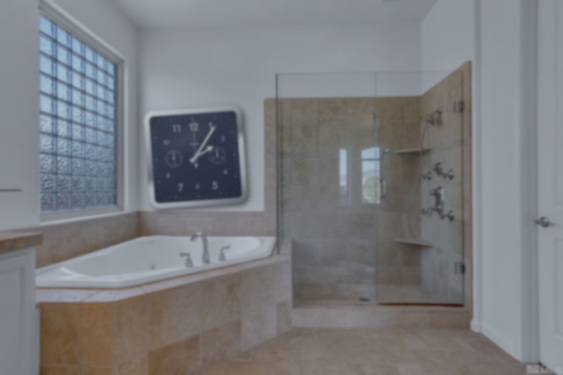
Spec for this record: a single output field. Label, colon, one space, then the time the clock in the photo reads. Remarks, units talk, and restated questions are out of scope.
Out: 2:06
